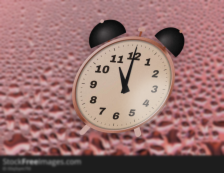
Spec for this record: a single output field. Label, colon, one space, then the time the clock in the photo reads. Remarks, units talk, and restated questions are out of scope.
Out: 11:00
